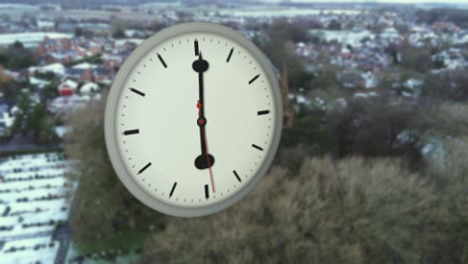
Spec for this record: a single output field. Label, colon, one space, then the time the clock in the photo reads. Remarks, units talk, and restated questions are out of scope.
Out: 6:00:29
